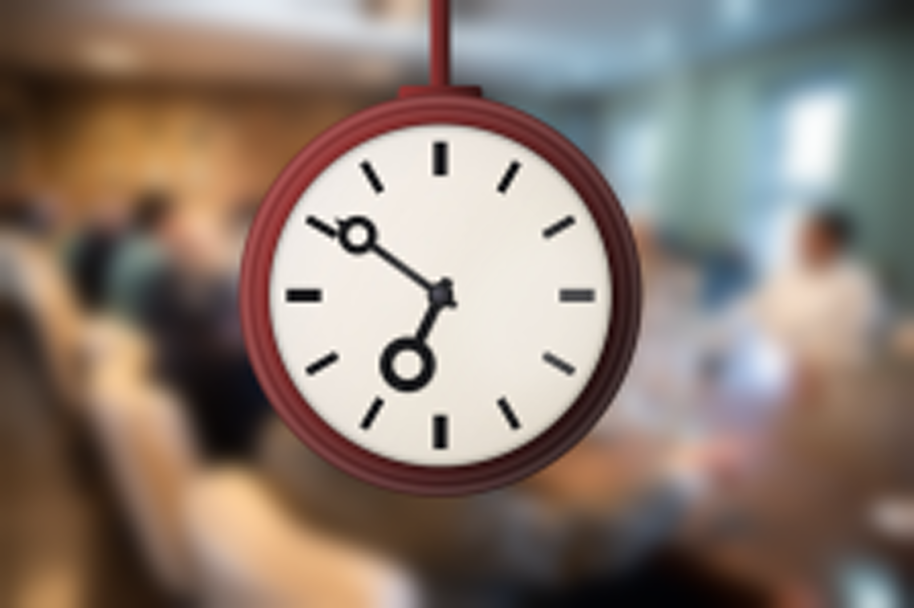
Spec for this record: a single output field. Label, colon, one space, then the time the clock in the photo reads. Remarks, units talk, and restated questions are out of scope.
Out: 6:51
